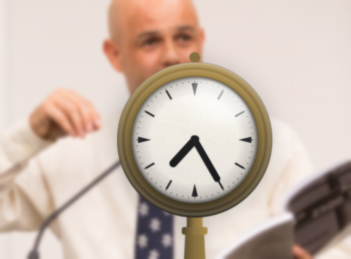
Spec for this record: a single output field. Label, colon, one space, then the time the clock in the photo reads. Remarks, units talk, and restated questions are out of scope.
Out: 7:25
